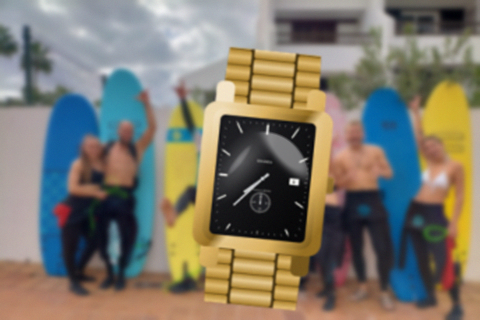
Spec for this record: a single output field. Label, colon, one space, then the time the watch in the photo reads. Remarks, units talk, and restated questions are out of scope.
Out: 7:37
